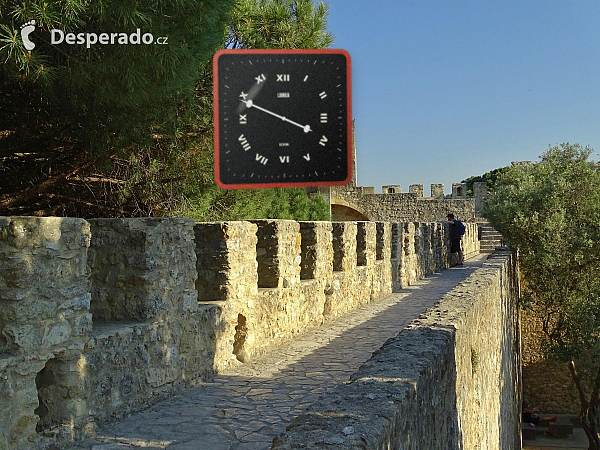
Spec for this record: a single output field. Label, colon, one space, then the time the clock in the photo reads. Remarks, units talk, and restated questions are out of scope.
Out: 3:49
